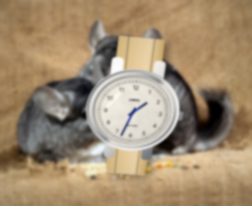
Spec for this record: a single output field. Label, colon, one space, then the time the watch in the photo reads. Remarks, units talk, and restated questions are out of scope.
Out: 1:33
